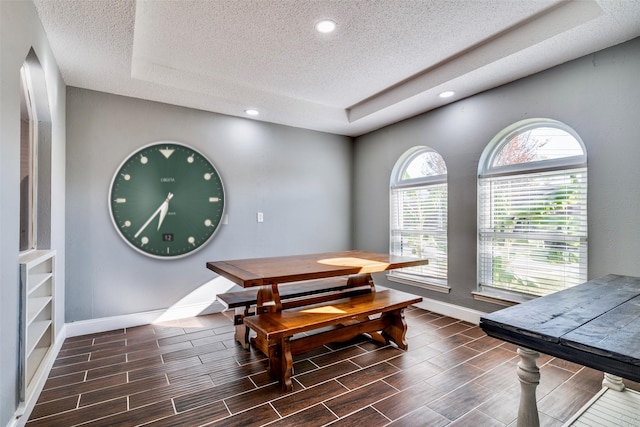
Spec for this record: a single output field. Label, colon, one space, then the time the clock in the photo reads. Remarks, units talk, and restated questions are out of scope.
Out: 6:37
